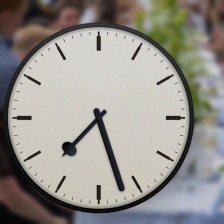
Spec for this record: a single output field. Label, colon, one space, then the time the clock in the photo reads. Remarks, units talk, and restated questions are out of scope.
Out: 7:27
